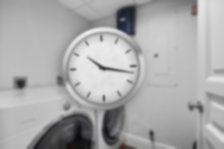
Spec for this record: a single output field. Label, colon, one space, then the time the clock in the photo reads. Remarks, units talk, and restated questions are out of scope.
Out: 10:17
